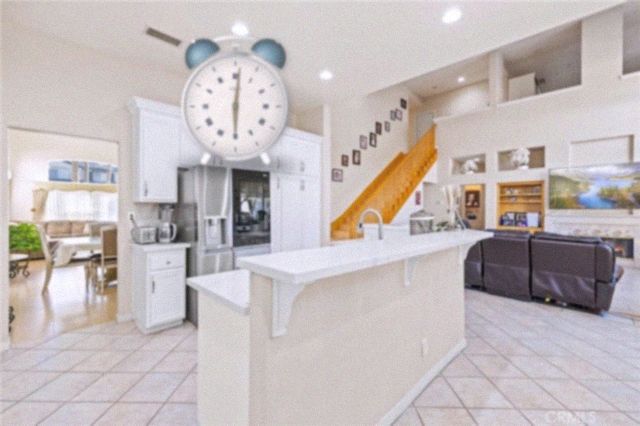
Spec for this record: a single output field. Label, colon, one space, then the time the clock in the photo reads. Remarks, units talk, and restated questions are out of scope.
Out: 6:01
